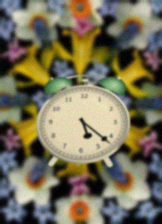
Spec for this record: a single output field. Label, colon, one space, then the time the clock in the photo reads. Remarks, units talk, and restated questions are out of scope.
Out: 5:22
